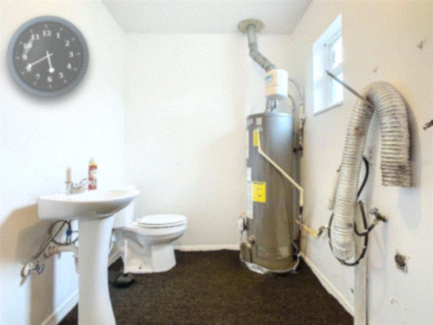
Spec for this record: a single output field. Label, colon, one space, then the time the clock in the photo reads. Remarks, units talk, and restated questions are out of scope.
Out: 5:41
